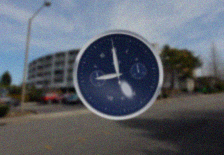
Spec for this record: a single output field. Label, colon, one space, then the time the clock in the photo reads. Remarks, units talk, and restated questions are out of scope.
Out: 9:00
